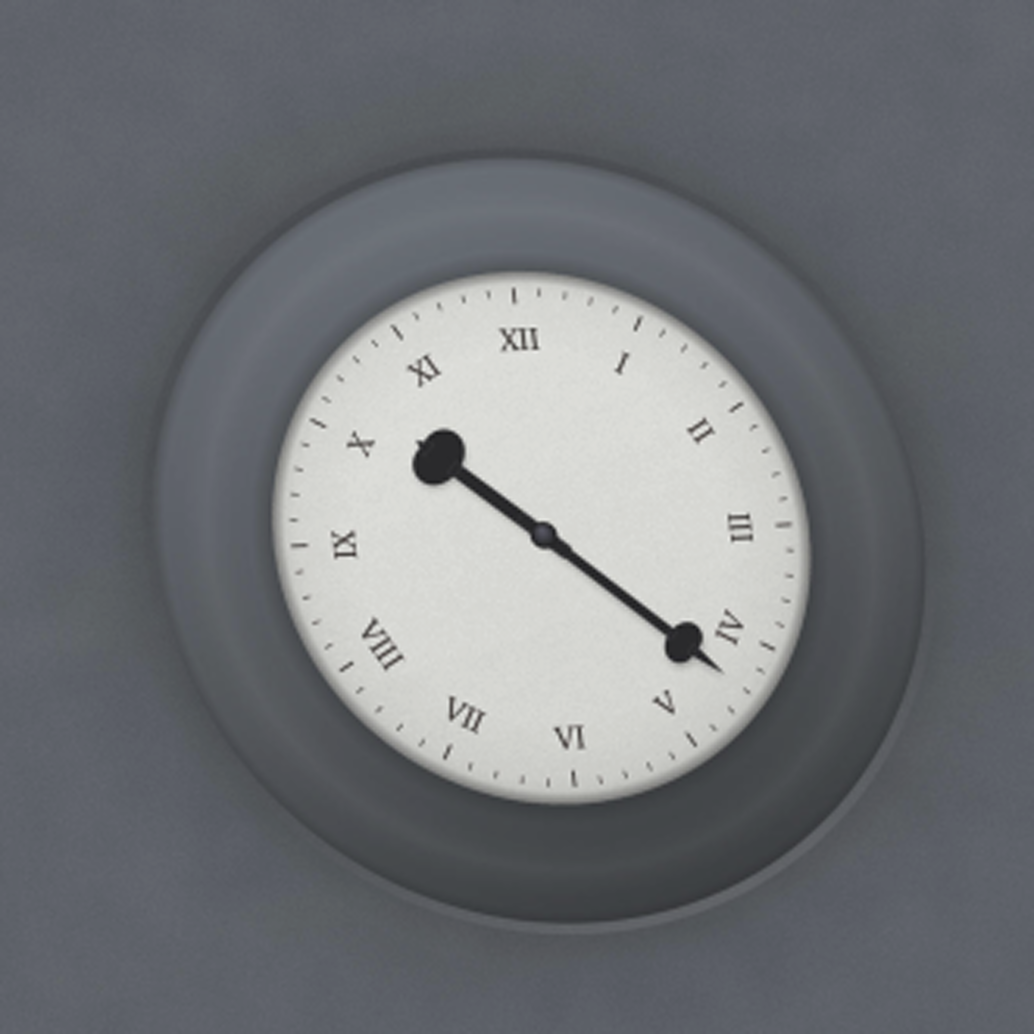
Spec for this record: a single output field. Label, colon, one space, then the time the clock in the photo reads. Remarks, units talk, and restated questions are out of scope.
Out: 10:22
